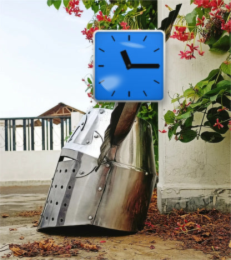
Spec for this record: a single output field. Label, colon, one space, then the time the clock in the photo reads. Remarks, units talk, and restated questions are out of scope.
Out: 11:15
